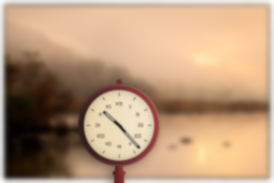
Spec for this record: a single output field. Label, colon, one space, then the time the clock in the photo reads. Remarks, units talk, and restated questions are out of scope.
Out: 10:23
